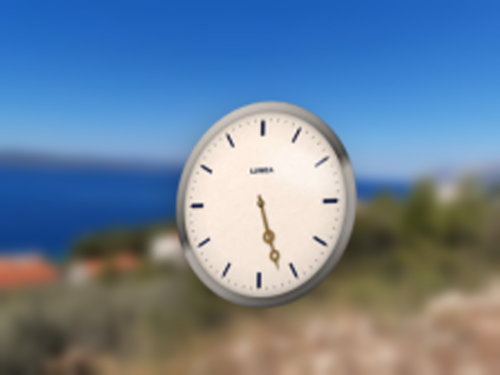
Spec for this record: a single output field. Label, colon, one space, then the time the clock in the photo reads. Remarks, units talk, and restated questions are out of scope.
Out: 5:27
